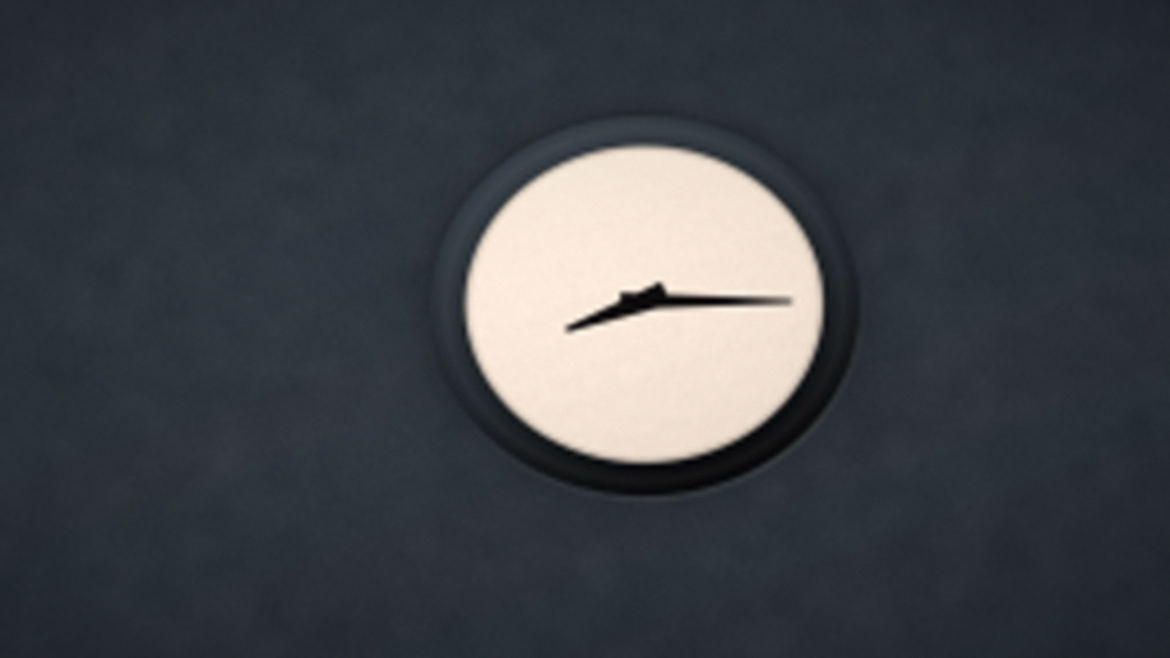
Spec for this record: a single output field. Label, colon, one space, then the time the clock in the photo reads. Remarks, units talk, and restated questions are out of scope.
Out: 8:15
